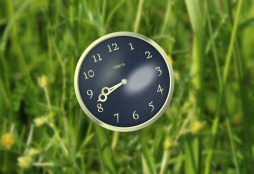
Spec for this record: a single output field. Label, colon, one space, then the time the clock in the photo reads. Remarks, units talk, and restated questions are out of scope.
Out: 8:42
